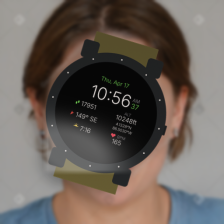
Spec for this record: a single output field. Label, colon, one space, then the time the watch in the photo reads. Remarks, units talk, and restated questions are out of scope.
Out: 10:56
